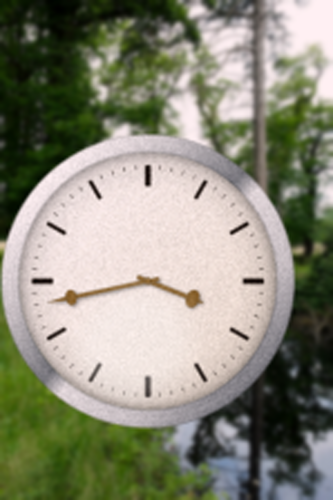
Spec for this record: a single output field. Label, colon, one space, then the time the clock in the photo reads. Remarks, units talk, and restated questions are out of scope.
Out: 3:43
